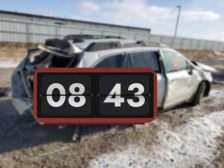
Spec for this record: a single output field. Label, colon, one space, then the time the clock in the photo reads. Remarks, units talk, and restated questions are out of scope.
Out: 8:43
